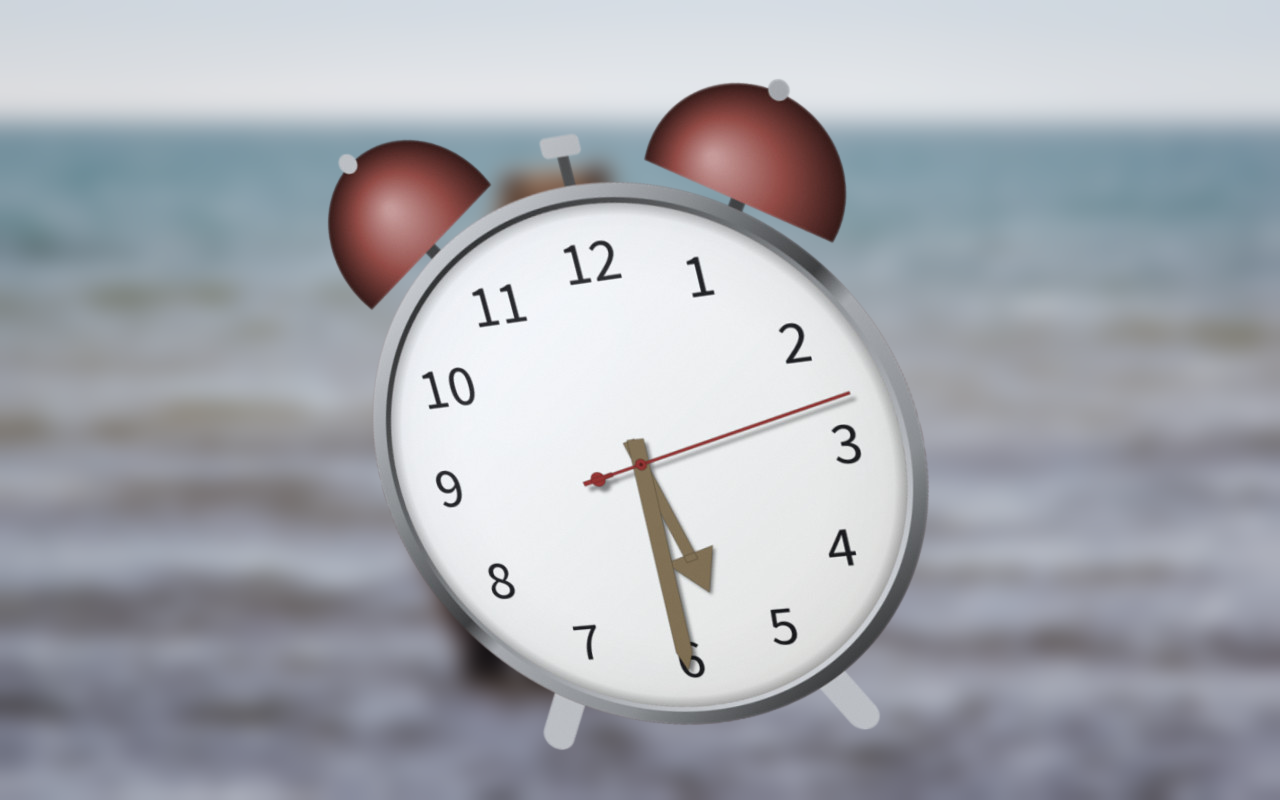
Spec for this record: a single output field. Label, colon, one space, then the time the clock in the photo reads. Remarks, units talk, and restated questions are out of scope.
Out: 5:30:13
